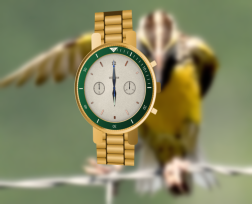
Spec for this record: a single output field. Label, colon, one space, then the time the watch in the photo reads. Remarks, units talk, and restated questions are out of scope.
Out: 6:00
